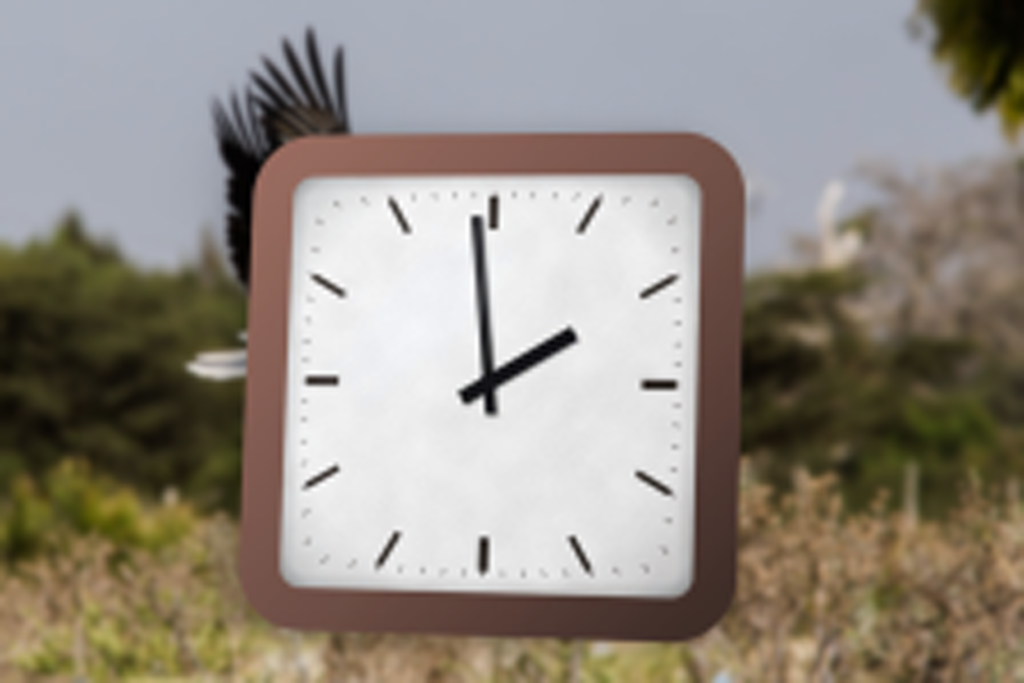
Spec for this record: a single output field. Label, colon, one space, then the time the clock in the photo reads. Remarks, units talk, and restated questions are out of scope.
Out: 1:59
